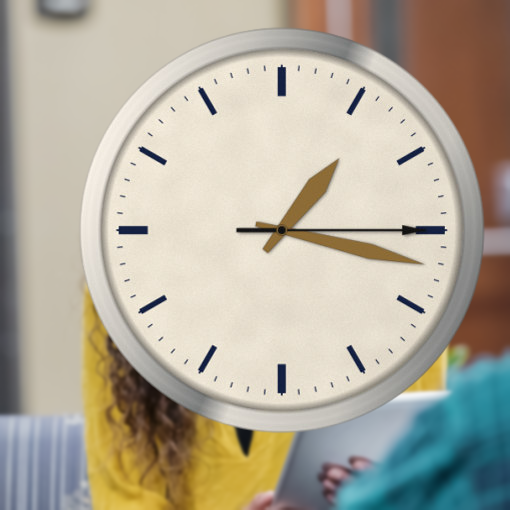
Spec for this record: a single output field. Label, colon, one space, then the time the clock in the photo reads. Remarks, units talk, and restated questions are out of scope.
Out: 1:17:15
